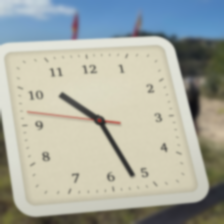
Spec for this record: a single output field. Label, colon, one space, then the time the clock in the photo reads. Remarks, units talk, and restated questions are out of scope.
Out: 10:26:47
